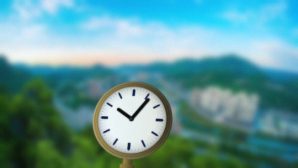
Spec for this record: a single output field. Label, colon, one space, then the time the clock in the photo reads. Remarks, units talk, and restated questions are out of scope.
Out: 10:06
